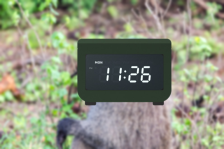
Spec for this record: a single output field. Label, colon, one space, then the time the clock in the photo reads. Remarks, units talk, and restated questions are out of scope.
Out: 11:26
